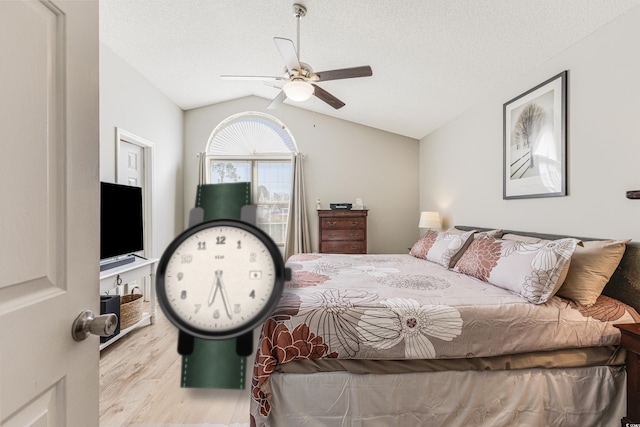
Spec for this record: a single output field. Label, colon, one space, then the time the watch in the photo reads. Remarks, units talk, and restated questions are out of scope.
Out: 6:27
